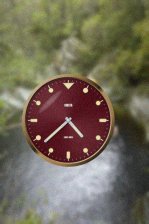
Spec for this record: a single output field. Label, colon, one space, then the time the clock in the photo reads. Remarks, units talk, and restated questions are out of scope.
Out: 4:38
